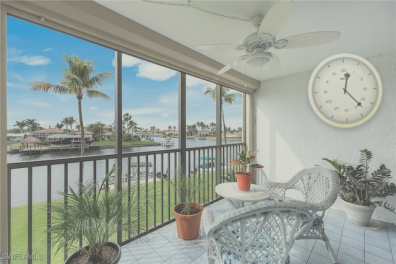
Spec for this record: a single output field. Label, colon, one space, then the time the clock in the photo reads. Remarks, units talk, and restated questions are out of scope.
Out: 12:23
